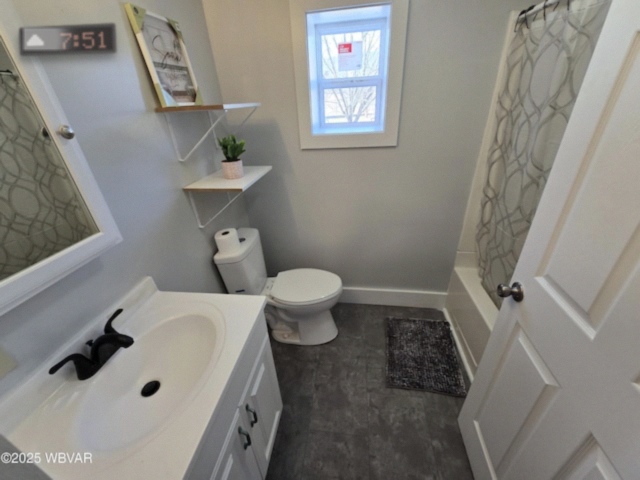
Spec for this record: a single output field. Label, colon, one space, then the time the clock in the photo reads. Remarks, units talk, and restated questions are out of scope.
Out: 7:51
